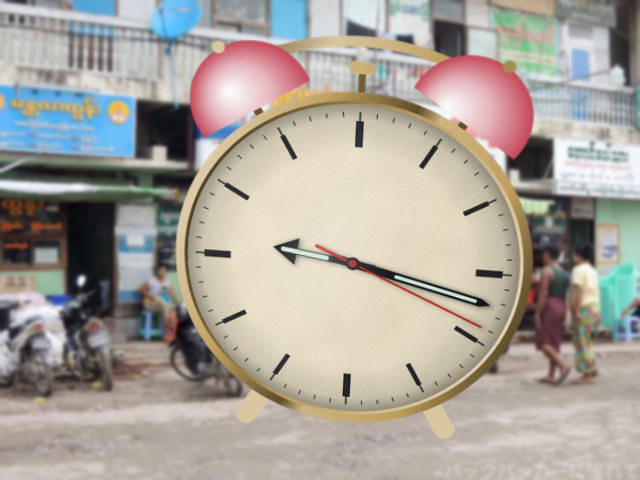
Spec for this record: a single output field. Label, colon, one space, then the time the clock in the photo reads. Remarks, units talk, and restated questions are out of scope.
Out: 9:17:19
